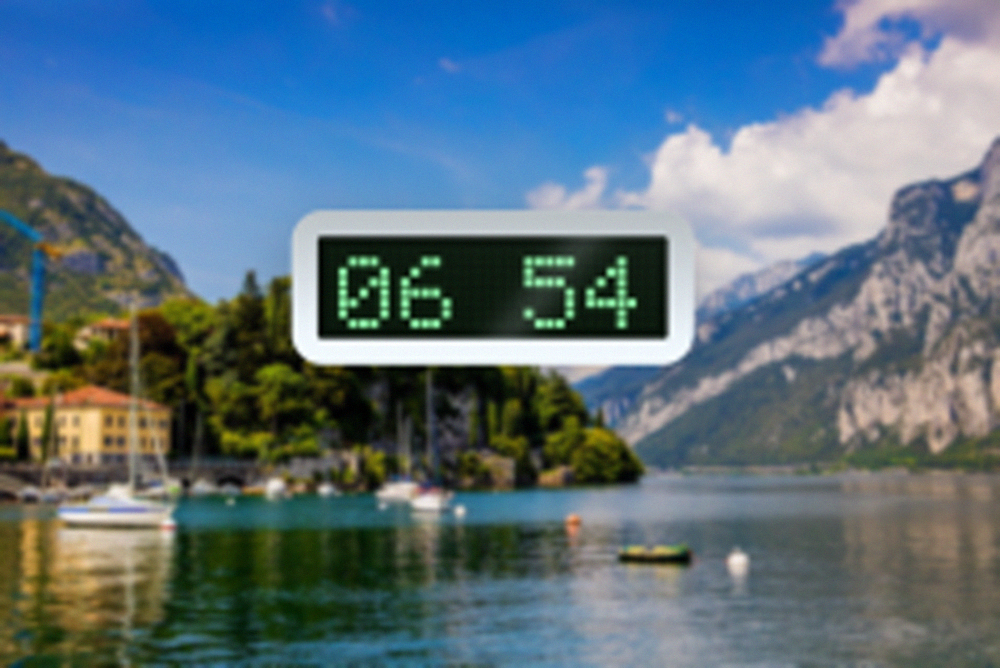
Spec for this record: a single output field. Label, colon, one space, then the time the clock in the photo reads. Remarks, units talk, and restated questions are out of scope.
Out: 6:54
